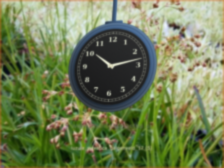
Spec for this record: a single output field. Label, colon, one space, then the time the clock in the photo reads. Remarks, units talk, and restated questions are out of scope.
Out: 10:13
